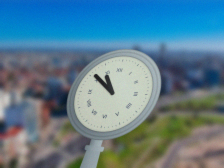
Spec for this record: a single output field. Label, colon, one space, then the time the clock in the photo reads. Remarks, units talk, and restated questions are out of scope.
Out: 10:51
